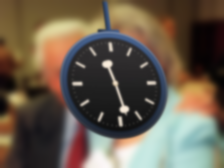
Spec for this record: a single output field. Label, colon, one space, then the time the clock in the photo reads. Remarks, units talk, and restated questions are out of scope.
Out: 11:28
